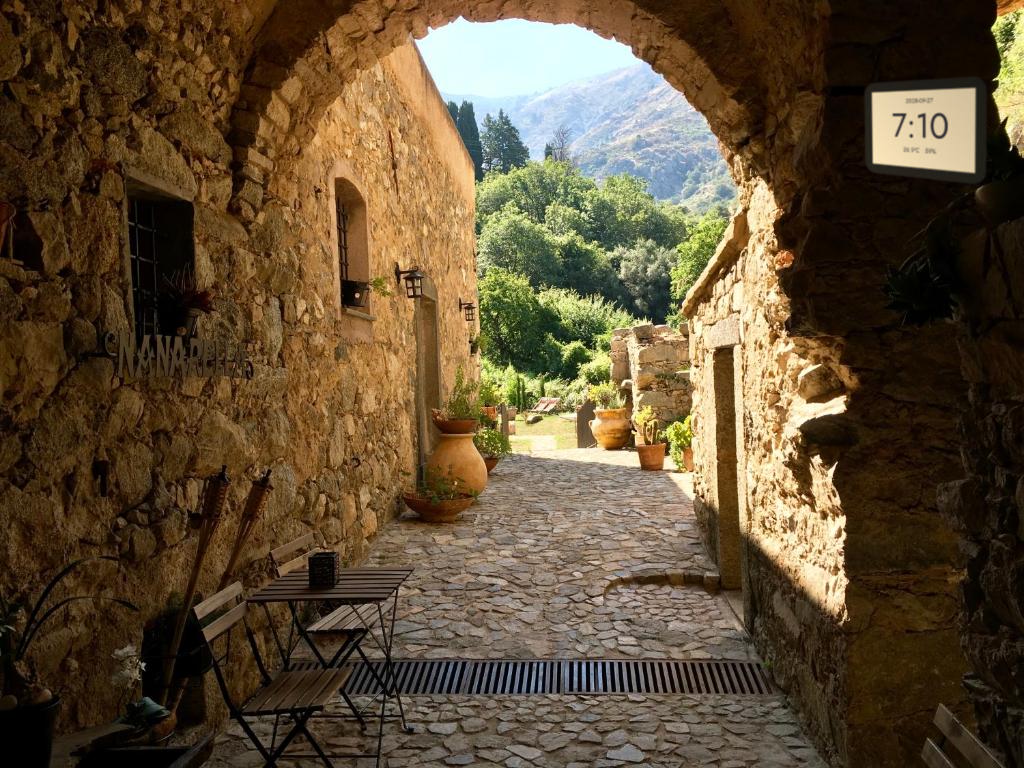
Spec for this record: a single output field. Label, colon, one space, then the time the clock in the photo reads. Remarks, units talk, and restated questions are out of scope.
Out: 7:10
